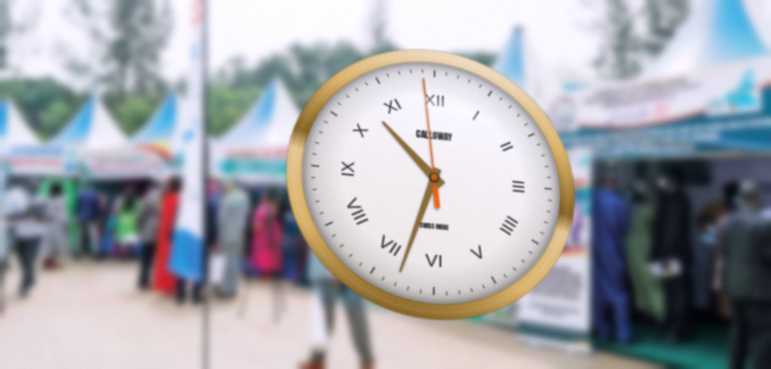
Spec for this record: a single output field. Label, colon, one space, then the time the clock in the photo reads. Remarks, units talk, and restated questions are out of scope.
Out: 10:32:59
